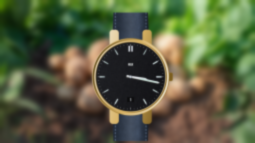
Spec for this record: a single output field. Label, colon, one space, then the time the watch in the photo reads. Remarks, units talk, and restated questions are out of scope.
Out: 3:17
